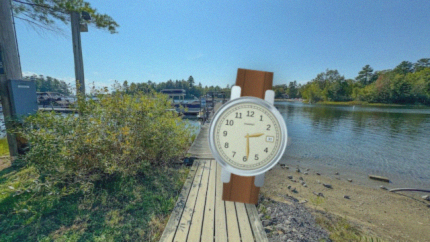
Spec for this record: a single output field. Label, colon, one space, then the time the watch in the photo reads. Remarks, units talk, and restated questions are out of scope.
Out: 2:29
